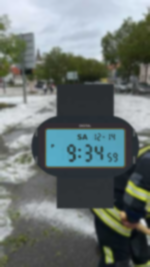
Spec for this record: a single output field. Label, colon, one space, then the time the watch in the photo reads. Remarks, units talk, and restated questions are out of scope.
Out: 9:34
